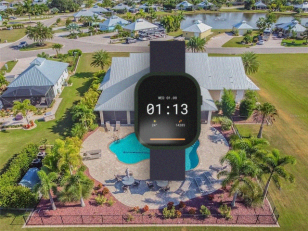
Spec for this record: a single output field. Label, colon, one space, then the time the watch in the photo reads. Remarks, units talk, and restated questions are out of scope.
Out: 1:13
